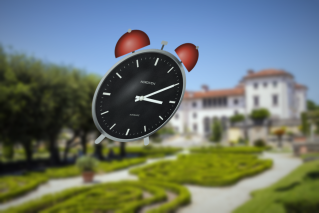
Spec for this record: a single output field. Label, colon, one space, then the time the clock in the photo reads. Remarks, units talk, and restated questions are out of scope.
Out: 3:10
